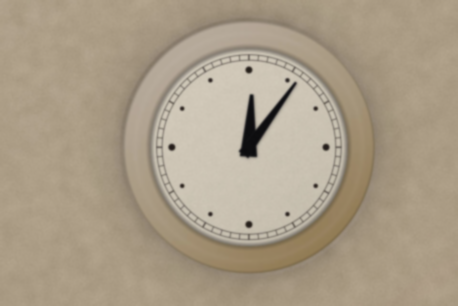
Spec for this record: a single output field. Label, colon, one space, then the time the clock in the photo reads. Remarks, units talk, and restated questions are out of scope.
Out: 12:06
